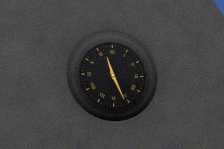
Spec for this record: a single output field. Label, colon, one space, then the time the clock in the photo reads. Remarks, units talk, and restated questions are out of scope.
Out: 11:26
